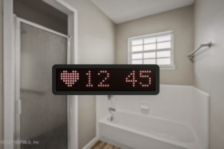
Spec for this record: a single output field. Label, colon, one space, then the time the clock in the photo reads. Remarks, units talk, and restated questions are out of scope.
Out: 12:45
